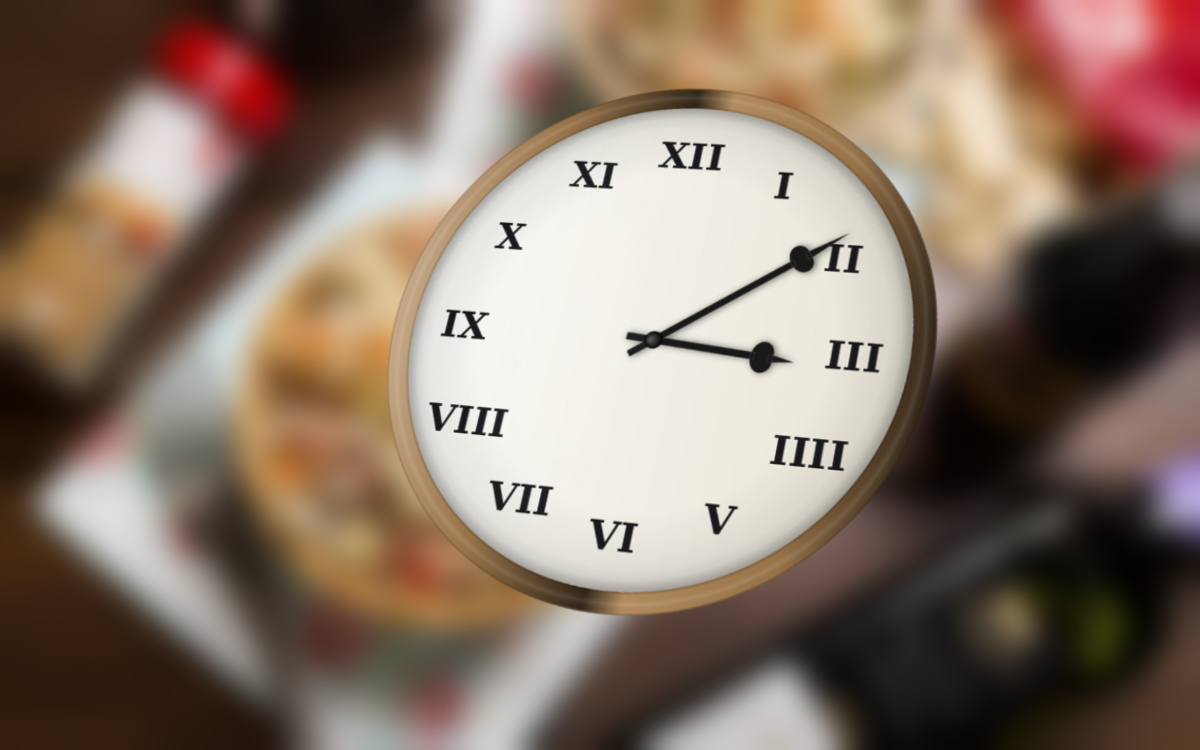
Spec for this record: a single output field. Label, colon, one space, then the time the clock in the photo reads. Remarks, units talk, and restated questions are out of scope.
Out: 3:09
